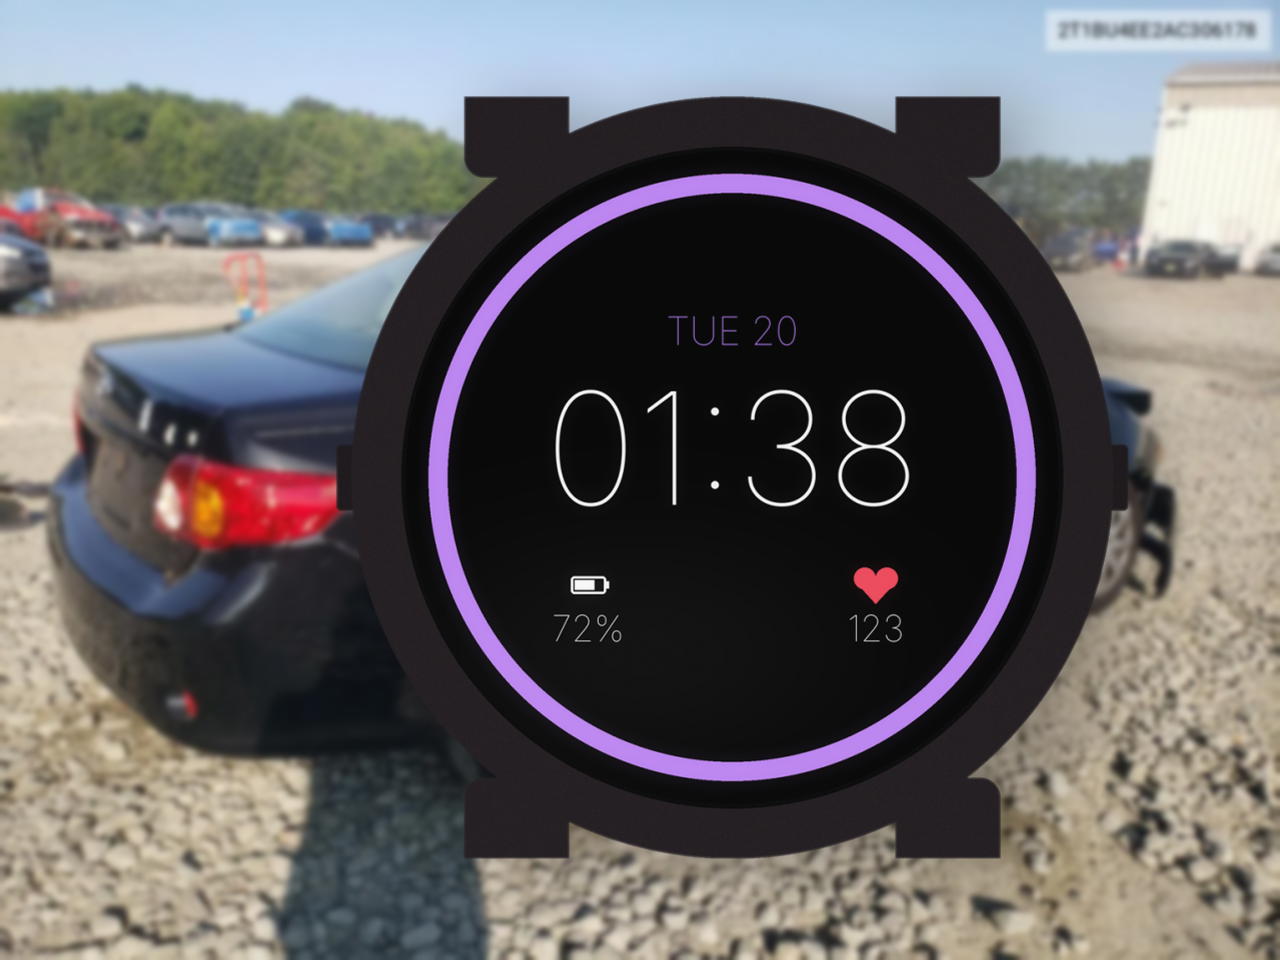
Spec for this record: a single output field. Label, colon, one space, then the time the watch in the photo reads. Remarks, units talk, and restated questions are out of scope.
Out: 1:38
